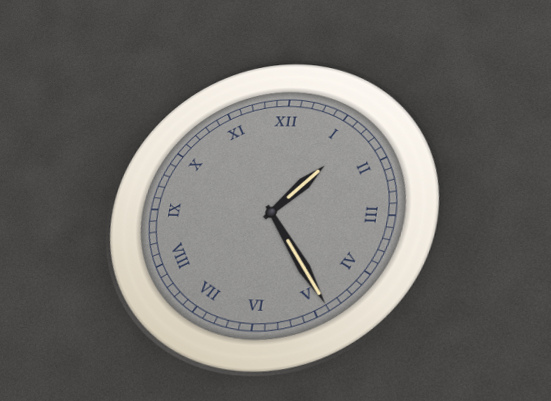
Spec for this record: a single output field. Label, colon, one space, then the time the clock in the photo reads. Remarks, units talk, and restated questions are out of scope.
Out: 1:24
